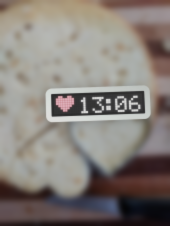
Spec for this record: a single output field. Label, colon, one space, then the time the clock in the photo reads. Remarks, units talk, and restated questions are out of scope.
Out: 13:06
